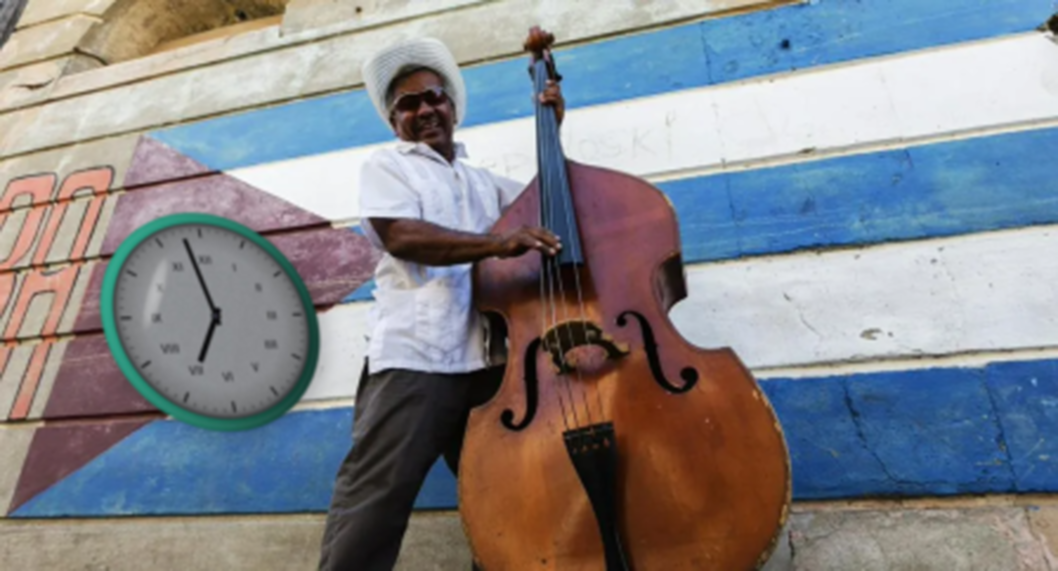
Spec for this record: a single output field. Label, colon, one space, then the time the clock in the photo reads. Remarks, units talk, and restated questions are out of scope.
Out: 6:58
